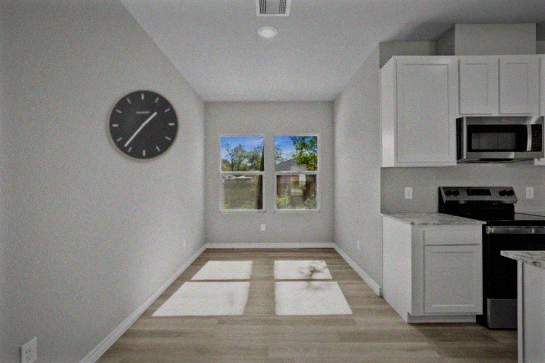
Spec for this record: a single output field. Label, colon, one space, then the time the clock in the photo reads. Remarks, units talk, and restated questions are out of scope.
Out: 1:37
